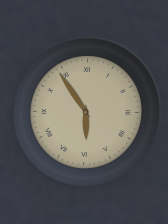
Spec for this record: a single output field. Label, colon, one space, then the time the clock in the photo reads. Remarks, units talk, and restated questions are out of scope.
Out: 5:54
